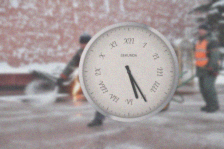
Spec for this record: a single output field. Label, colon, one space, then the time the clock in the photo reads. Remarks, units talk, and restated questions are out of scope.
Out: 5:25
